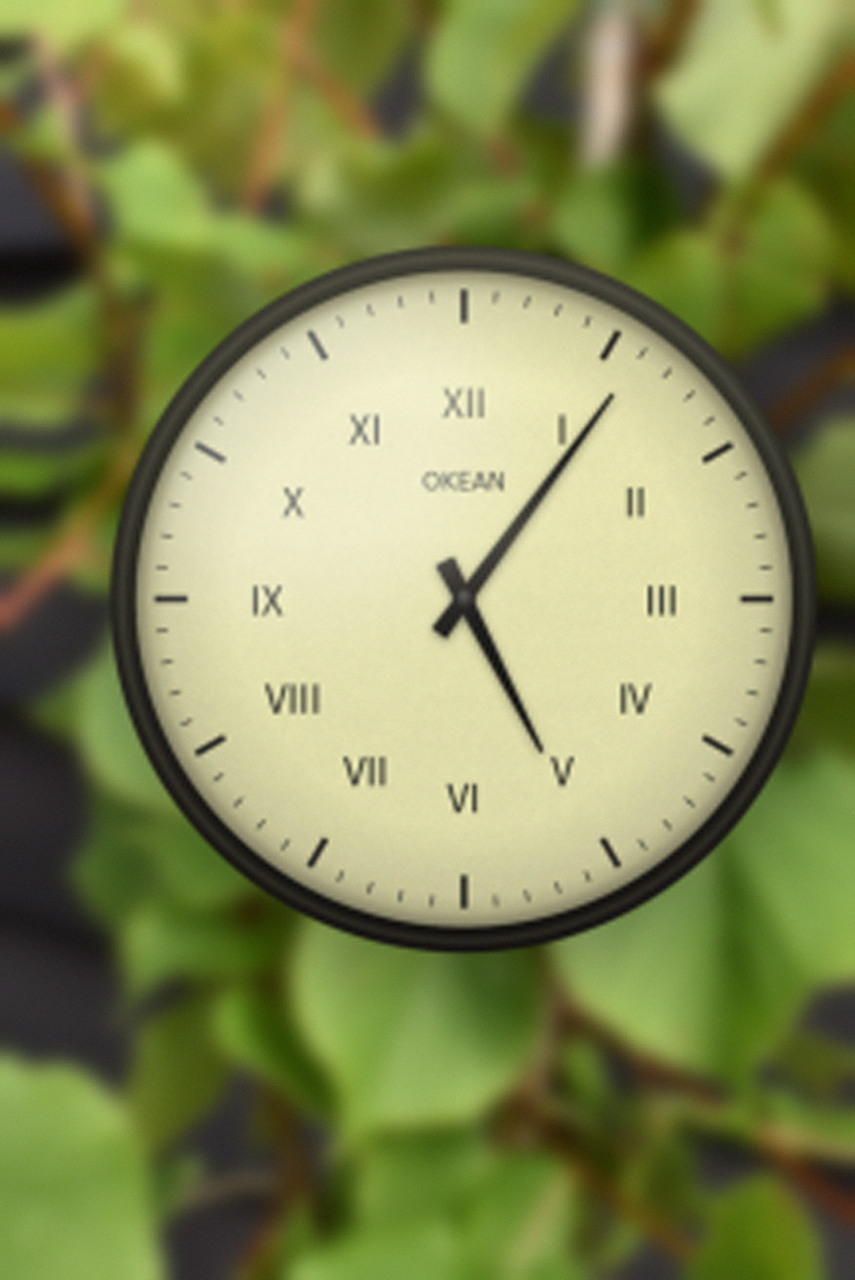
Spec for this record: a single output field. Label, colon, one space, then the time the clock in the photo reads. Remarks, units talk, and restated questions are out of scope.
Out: 5:06
